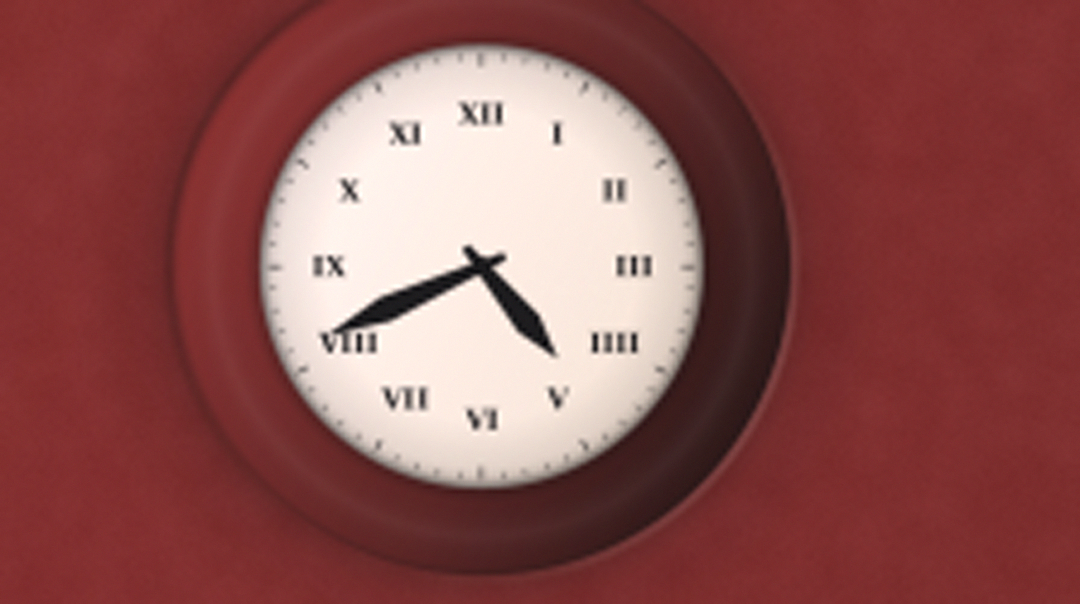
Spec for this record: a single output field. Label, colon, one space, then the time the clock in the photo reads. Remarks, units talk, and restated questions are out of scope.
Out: 4:41
